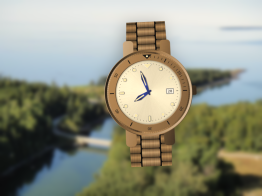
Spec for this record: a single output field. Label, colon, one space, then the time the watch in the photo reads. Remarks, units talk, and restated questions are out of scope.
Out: 7:57
